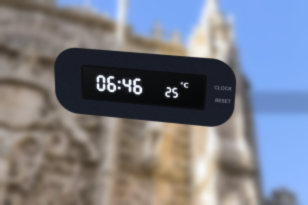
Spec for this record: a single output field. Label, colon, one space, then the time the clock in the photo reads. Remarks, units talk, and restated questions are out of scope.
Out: 6:46
